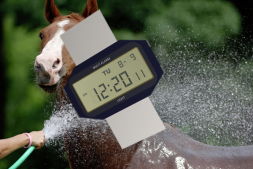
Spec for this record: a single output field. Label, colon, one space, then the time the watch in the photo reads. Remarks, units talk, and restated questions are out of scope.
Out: 12:20:11
